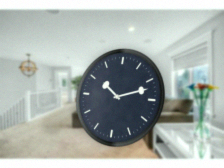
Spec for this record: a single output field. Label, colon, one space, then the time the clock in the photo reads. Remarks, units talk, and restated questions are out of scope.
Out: 10:12
